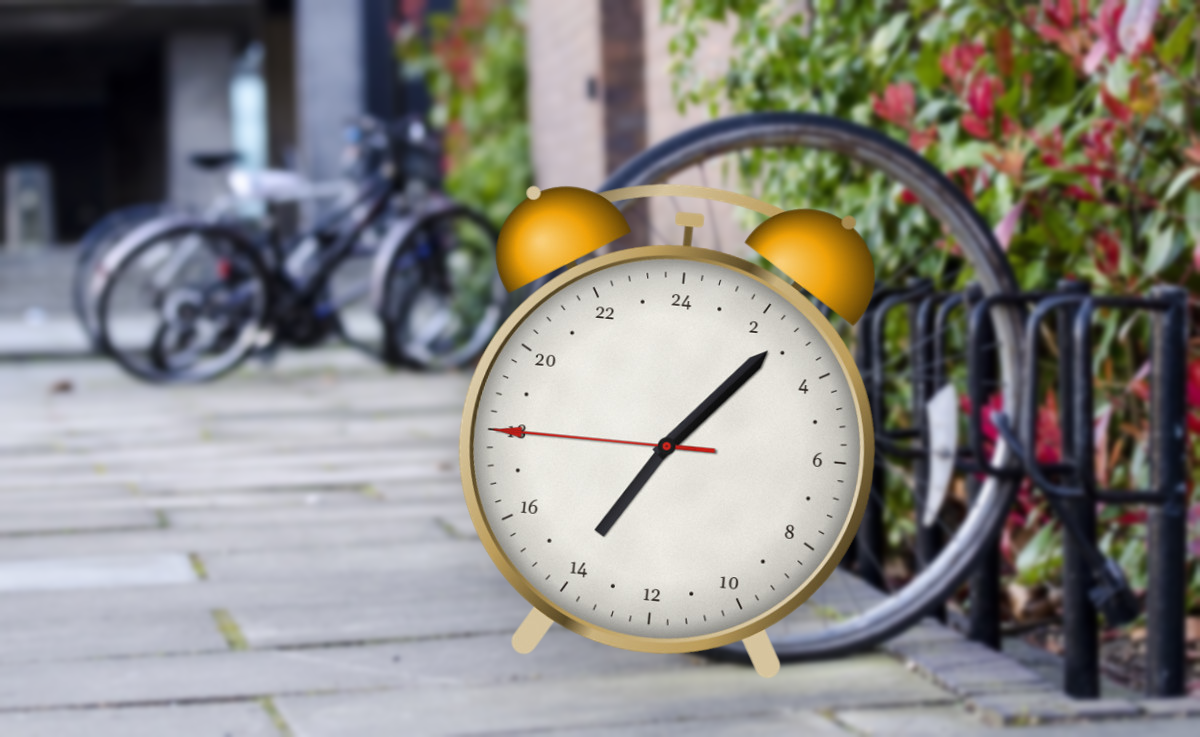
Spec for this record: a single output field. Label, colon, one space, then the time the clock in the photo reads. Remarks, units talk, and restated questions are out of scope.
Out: 14:06:45
